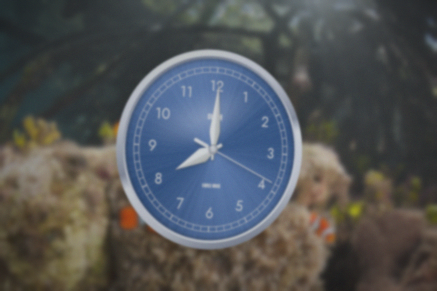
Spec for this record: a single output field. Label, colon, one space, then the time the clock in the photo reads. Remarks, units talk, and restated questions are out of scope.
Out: 8:00:19
